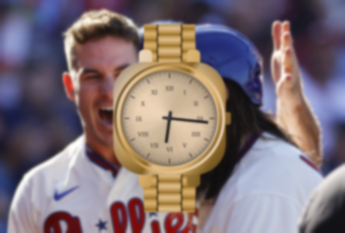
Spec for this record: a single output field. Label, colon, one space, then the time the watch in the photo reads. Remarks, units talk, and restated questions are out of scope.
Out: 6:16
